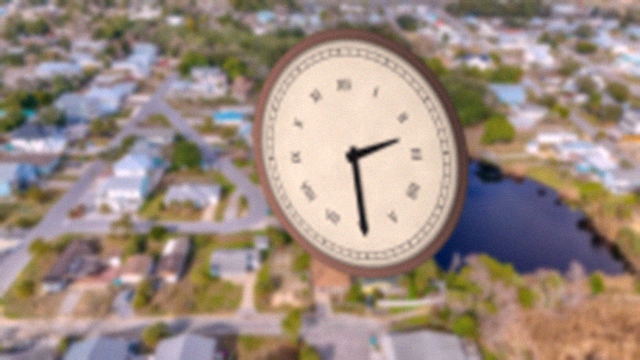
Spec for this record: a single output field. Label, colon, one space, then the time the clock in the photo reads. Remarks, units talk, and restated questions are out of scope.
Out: 2:30
